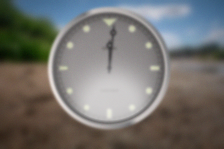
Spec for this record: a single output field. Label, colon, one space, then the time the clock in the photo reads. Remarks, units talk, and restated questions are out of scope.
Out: 12:01
